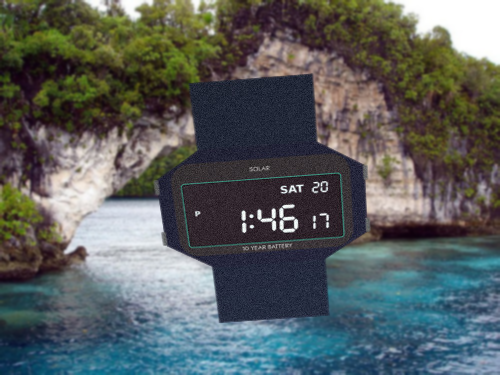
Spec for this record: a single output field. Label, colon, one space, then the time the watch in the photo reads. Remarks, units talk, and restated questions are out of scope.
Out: 1:46:17
